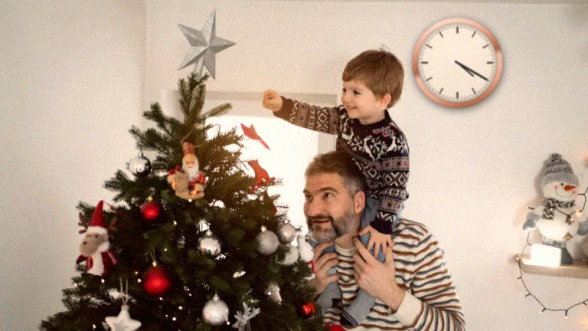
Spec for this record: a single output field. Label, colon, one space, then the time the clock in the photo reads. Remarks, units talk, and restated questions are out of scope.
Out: 4:20
